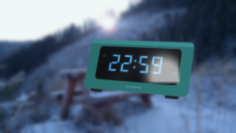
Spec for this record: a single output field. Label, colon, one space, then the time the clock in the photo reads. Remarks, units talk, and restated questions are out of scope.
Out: 22:59
